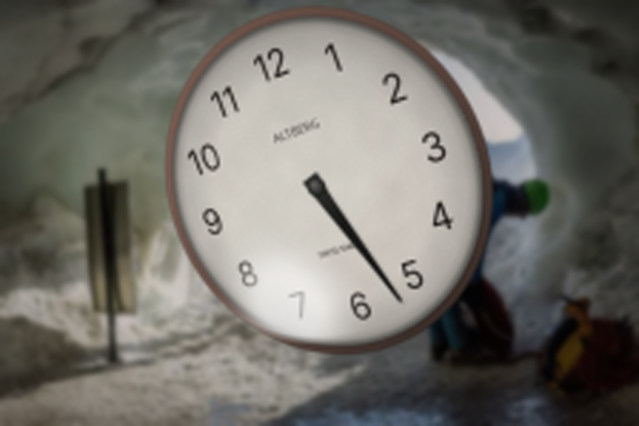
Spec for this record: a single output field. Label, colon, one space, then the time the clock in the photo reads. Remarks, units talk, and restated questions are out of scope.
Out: 5:27
